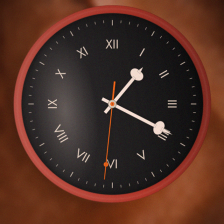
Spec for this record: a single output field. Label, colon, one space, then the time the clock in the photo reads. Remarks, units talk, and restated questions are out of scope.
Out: 1:19:31
